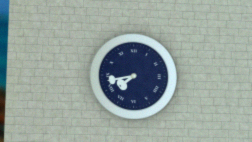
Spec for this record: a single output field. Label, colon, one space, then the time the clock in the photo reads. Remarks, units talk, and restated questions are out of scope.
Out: 7:43
